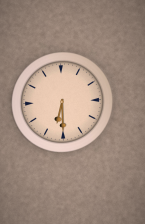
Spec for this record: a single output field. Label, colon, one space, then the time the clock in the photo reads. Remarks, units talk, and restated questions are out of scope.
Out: 6:30
